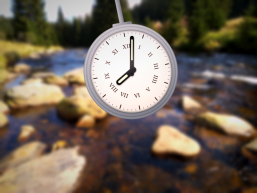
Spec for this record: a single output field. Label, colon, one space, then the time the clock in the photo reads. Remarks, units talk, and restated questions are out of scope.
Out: 8:02
